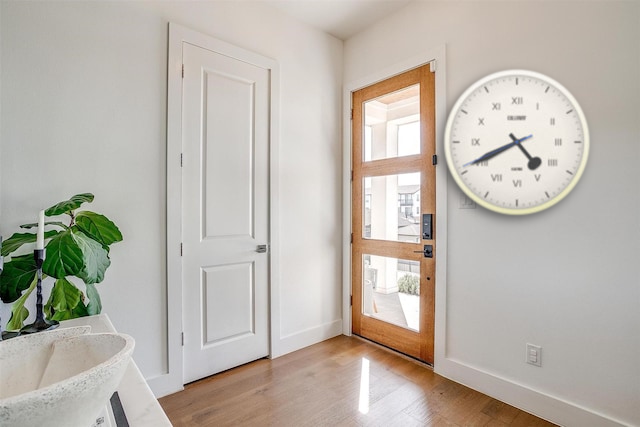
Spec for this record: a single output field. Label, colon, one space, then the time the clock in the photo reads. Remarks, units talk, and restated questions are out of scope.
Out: 4:40:41
